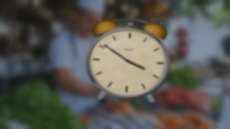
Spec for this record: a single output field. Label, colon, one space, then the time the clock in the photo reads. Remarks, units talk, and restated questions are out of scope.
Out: 3:51
